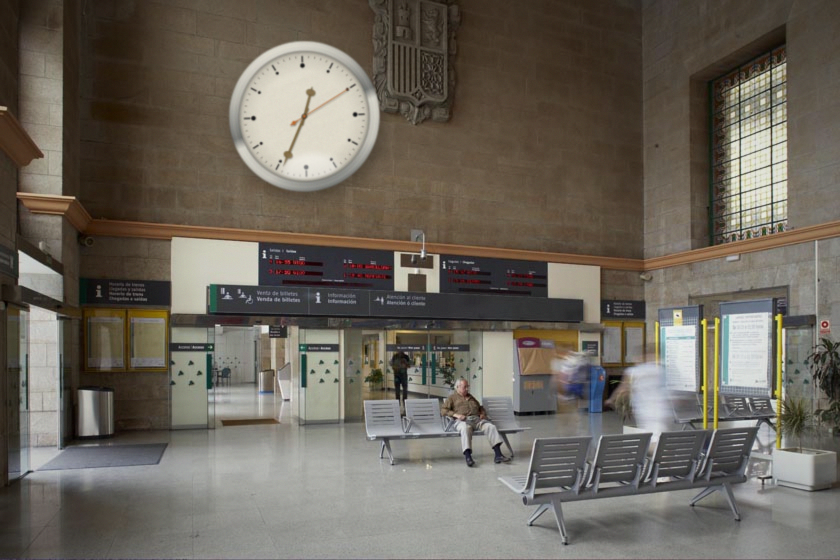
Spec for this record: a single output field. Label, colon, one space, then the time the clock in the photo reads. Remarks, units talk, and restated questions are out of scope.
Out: 12:34:10
